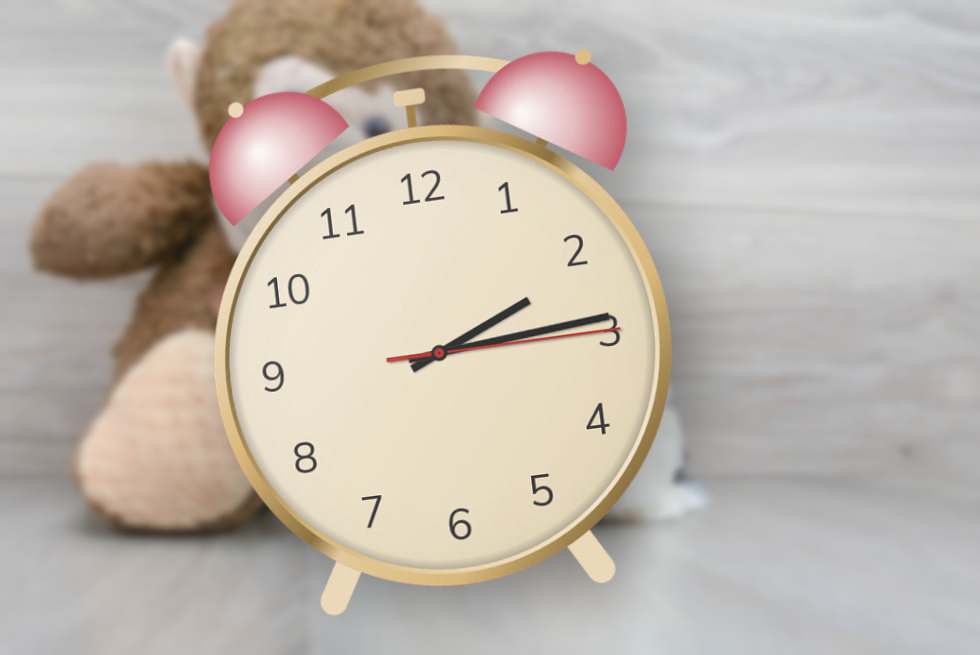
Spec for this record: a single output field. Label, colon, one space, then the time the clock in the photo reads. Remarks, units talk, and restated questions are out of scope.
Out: 2:14:15
